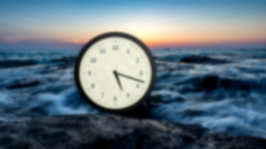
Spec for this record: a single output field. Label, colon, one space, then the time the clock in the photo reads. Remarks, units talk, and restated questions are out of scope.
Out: 5:18
